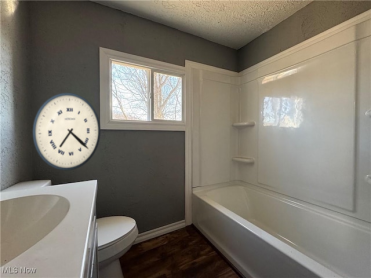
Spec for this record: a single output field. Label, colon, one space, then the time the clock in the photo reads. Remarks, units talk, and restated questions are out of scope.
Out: 7:22
